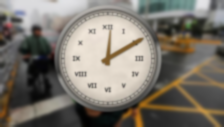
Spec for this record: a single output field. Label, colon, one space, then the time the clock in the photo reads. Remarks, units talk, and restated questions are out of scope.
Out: 12:10
